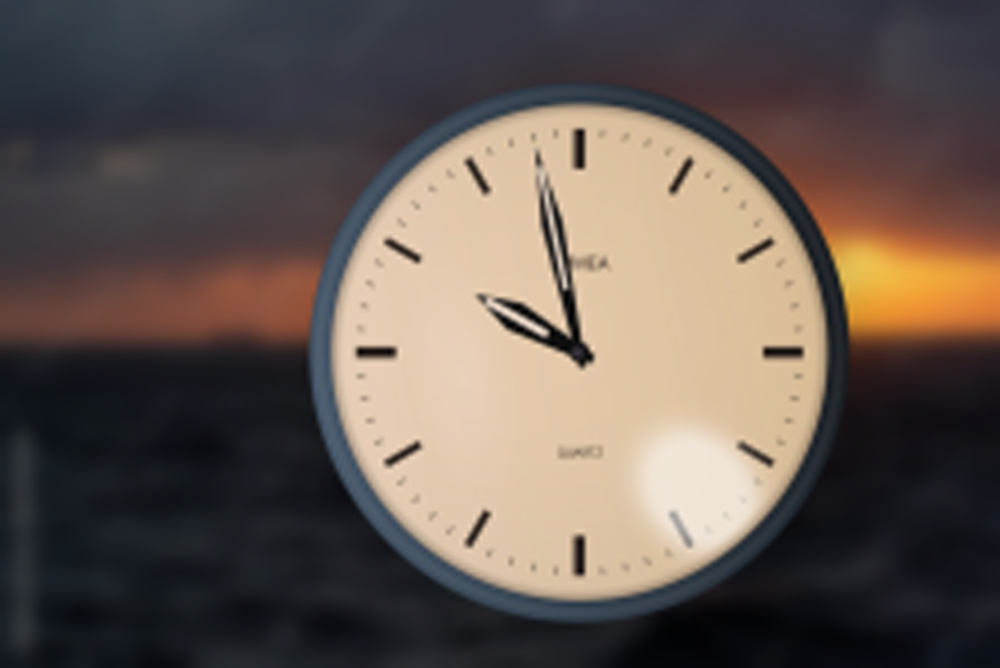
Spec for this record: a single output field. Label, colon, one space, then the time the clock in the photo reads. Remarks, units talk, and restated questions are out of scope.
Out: 9:58
